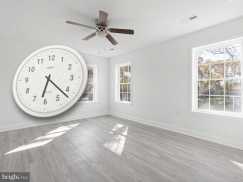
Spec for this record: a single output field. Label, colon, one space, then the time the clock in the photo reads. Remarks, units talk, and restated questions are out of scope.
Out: 6:22
